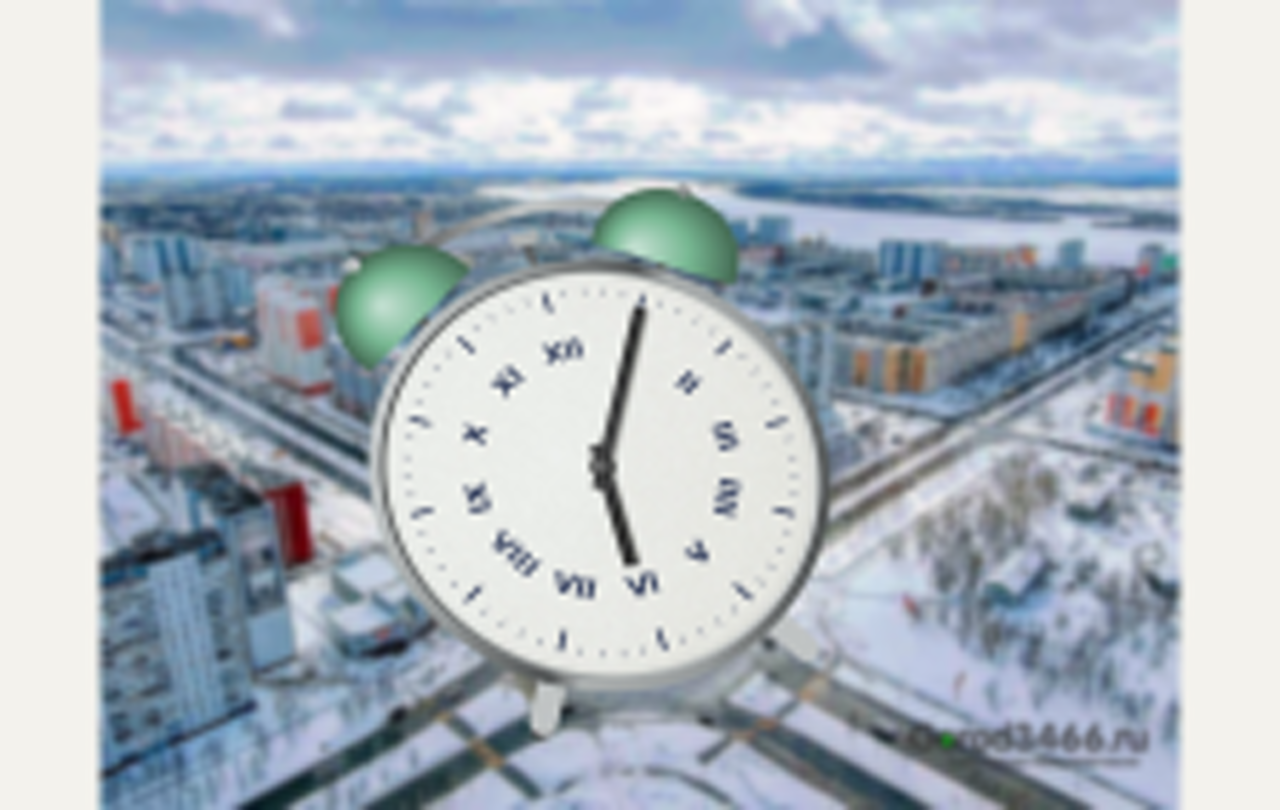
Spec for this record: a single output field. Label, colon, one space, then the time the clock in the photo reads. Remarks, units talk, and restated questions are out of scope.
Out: 6:05
